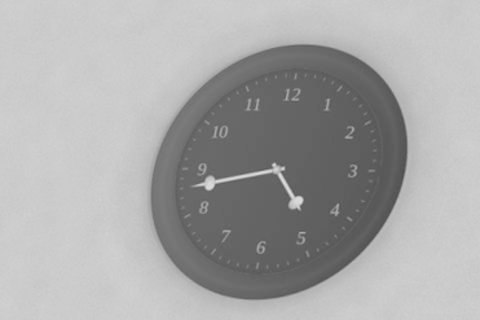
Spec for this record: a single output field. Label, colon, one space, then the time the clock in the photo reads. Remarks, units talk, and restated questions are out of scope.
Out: 4:43
